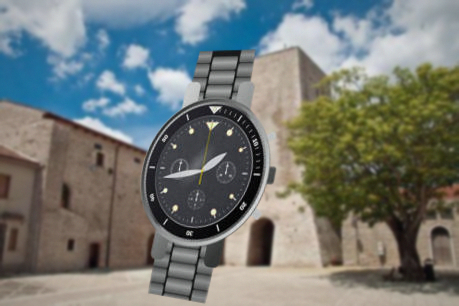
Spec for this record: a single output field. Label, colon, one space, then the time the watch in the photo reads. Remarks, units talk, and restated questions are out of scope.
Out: 1:43
